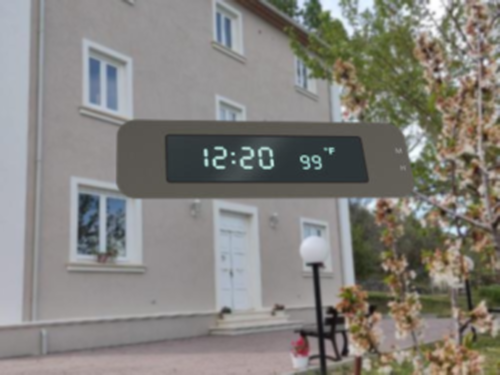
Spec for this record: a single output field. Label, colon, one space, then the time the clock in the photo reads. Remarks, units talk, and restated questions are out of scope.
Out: 12:20
